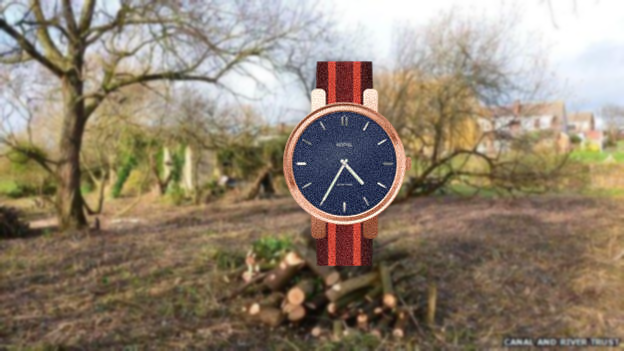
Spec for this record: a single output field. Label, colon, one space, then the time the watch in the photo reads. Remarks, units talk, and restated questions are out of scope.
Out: 4:35
